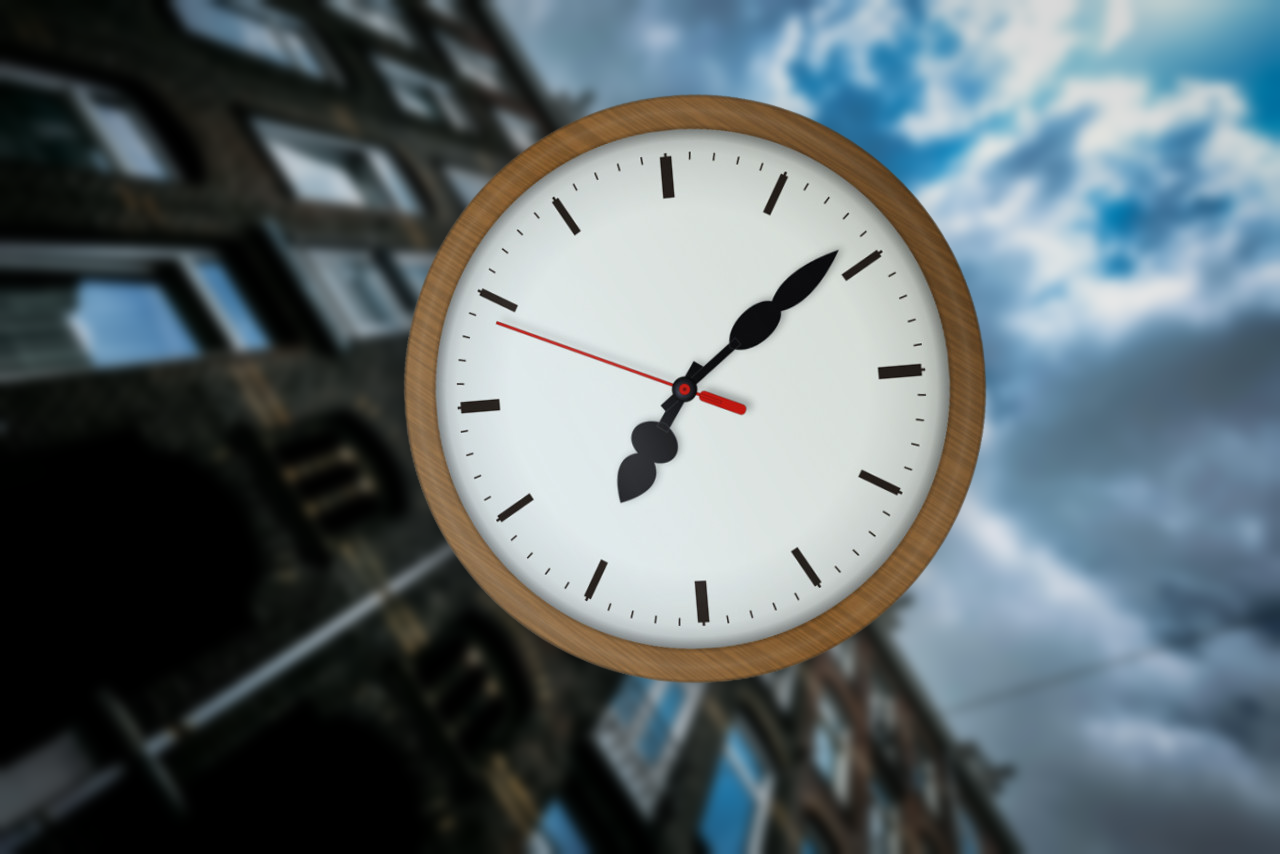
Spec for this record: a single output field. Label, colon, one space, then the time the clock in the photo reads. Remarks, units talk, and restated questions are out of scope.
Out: 7:08:49
